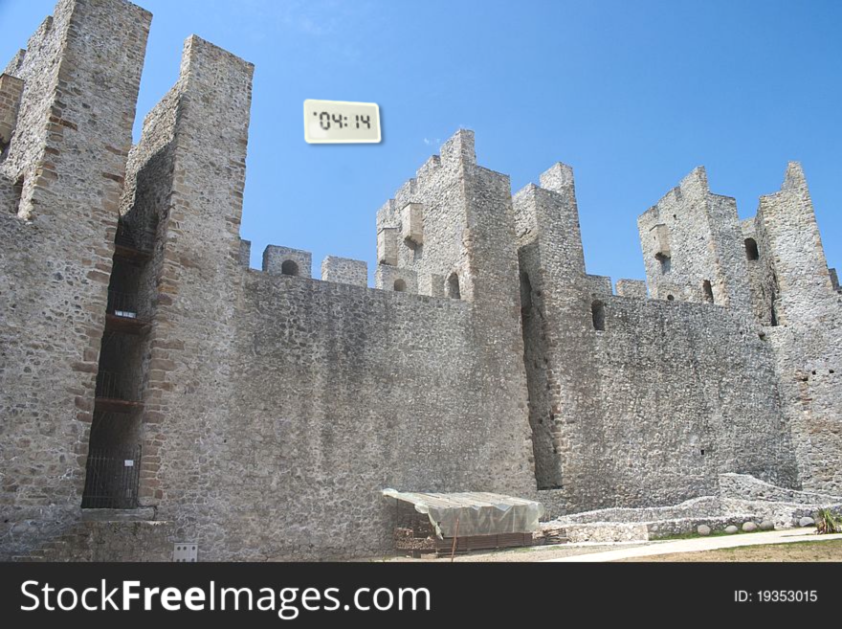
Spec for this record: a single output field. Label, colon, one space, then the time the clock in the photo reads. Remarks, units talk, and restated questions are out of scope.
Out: 4:14
